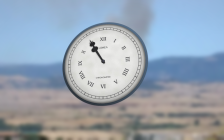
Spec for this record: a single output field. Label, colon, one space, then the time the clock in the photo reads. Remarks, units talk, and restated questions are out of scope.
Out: 10:55
